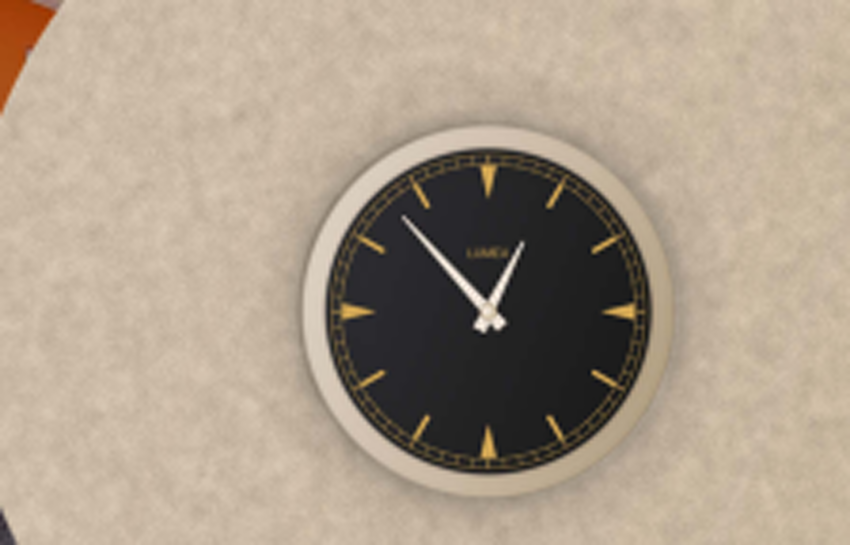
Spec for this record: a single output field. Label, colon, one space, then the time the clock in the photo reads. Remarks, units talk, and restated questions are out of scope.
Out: 12:53
